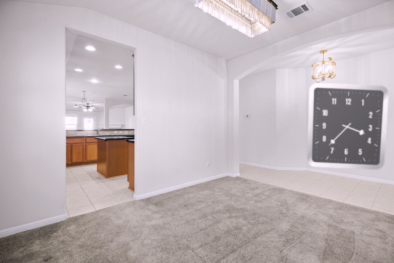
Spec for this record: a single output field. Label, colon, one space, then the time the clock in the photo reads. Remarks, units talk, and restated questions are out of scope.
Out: 3:37
